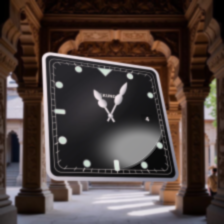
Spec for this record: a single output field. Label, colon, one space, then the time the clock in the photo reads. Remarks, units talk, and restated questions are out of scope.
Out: 11:05
